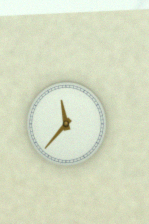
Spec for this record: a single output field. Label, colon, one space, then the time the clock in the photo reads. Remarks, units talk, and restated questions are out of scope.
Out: 11:37
